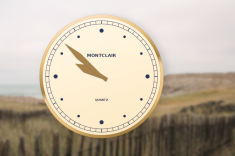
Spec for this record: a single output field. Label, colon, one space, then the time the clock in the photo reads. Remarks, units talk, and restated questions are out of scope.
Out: 9:52
